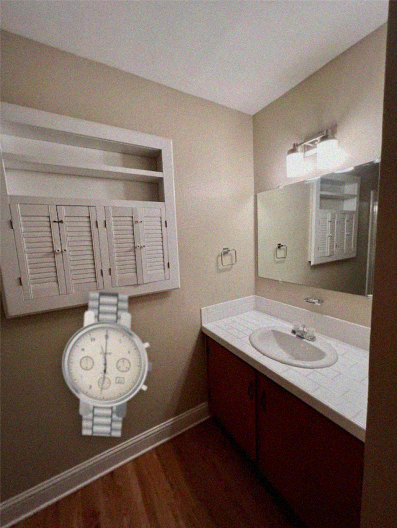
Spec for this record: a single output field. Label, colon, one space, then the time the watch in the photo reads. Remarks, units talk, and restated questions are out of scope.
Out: 11:31
